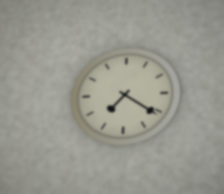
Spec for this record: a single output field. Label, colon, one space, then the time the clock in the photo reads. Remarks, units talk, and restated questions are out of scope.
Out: 7:21
